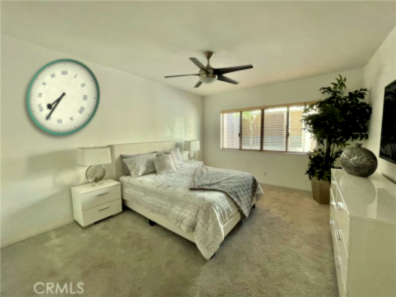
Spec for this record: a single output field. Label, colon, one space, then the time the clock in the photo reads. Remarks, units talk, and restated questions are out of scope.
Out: 7:35
